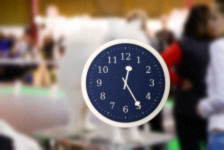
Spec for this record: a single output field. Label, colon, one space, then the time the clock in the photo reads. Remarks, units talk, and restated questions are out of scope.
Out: 12:25
